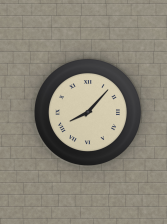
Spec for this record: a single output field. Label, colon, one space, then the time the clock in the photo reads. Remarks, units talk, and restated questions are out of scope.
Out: 8:07
